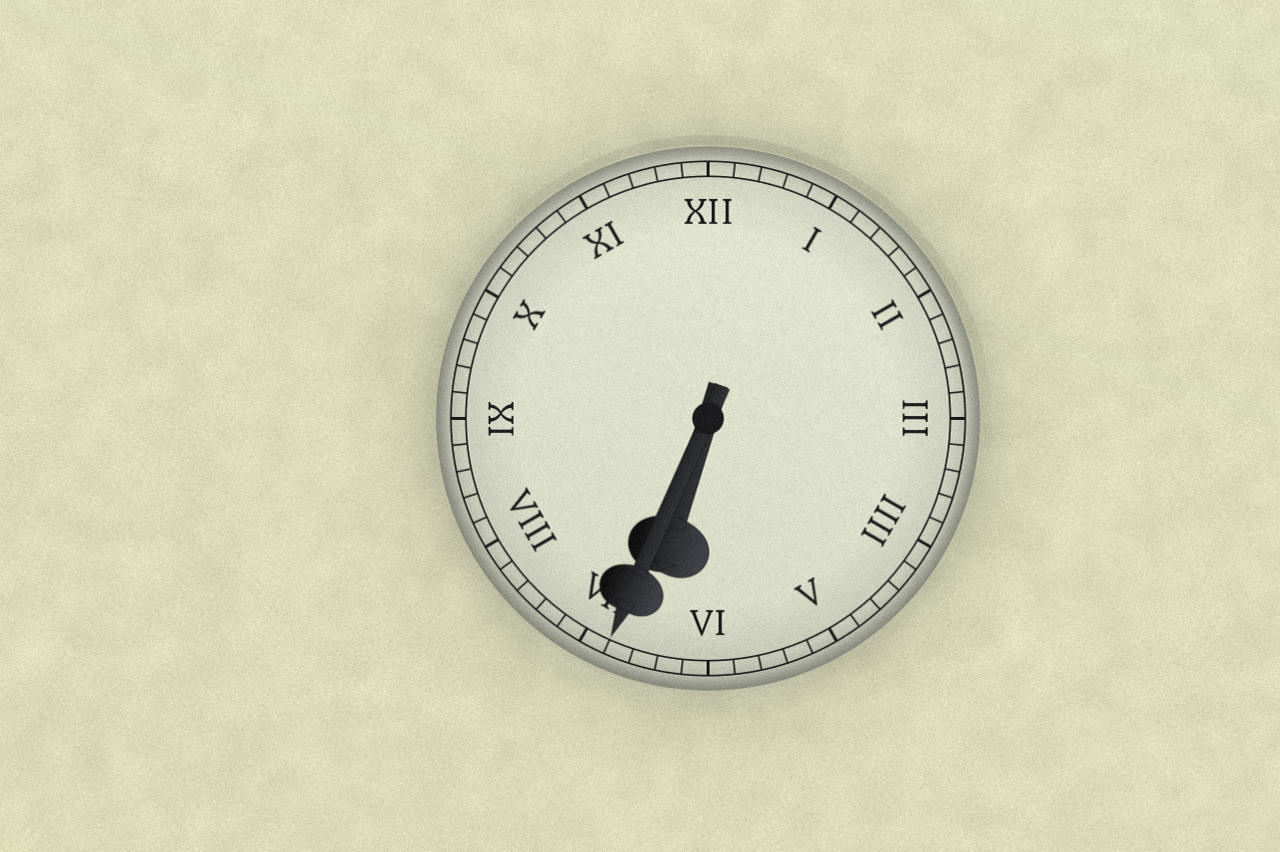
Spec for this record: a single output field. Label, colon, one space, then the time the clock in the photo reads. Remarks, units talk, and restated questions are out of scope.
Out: 6:34
